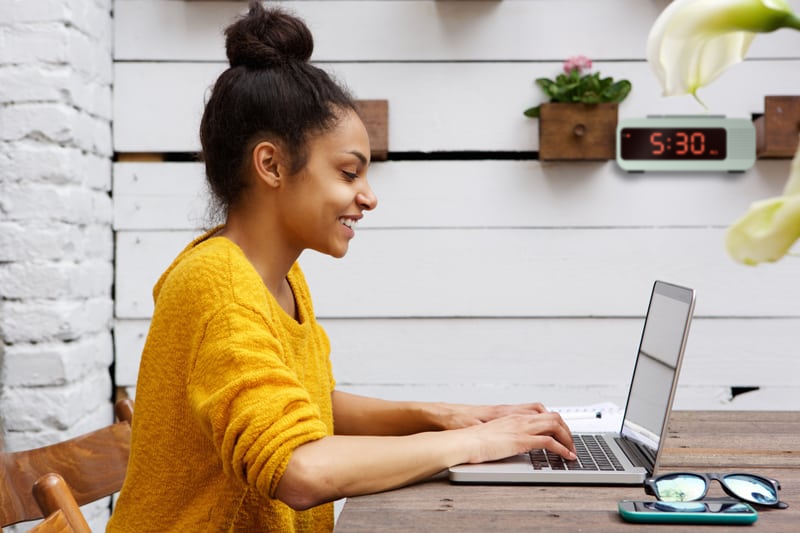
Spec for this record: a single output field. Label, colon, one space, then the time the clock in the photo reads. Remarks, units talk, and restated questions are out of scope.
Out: 5:30
